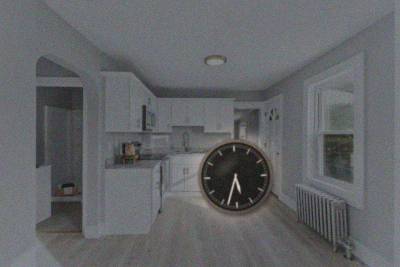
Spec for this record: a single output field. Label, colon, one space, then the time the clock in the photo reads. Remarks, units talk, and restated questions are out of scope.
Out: 5:33
